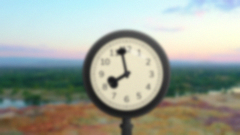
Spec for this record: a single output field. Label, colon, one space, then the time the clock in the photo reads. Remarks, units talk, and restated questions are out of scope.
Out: 7:58
